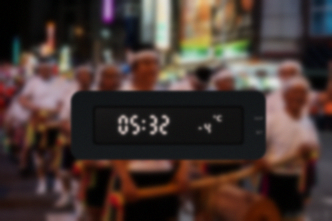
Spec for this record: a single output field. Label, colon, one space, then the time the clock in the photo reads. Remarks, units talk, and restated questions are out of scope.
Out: 5:32
